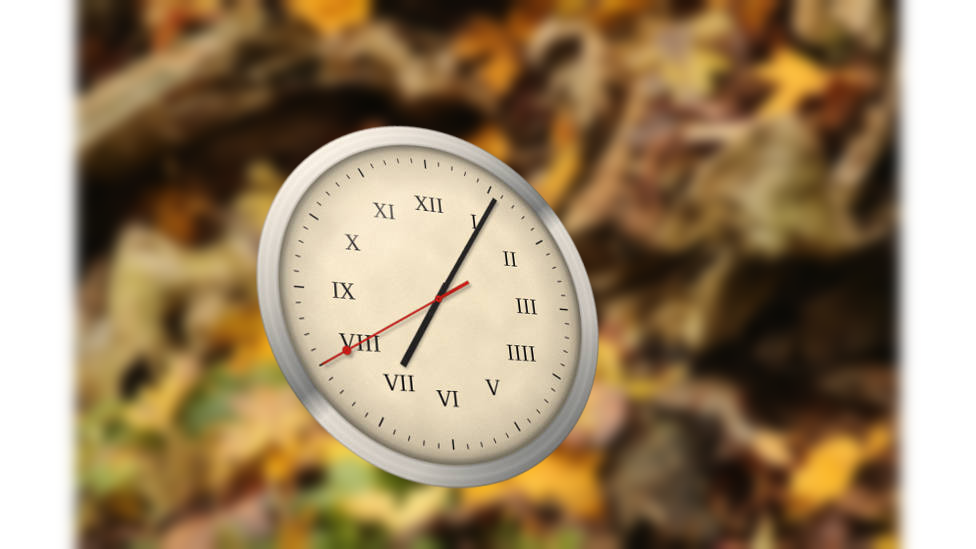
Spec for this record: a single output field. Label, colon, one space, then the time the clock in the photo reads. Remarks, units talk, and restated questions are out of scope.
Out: 7:05:40
